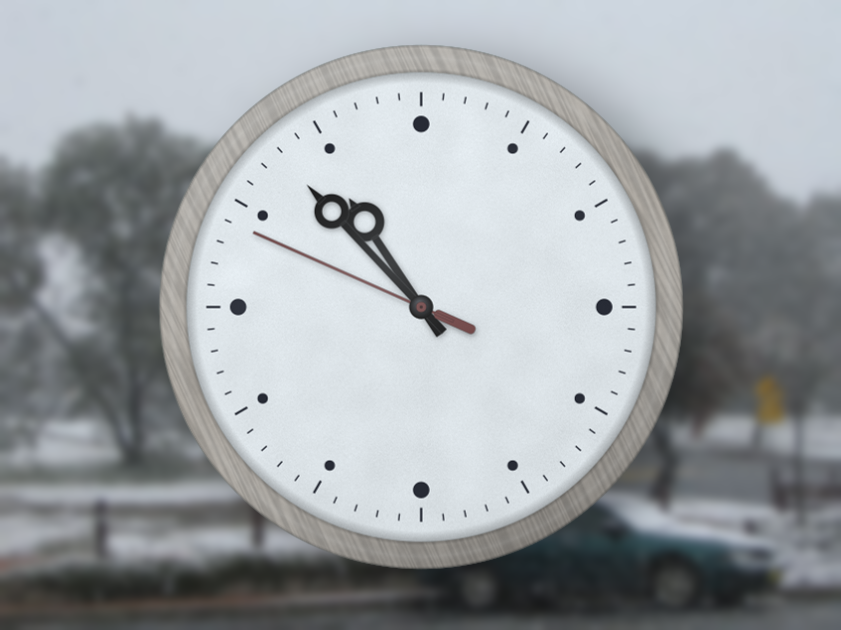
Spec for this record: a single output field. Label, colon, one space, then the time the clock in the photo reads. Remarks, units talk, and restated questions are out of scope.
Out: 10:52:49
